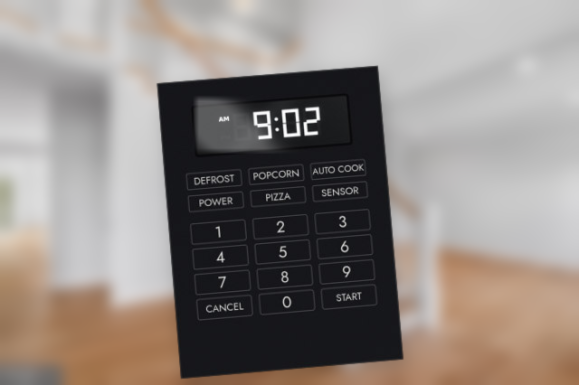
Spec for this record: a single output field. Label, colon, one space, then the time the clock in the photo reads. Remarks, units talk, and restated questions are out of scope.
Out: 9:02
